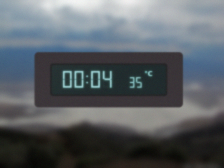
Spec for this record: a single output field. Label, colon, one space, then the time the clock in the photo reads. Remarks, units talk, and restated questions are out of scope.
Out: 0:04
